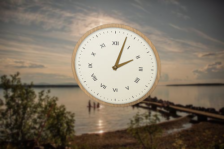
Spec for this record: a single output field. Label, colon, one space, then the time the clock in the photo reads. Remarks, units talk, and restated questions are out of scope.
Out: 2:03
